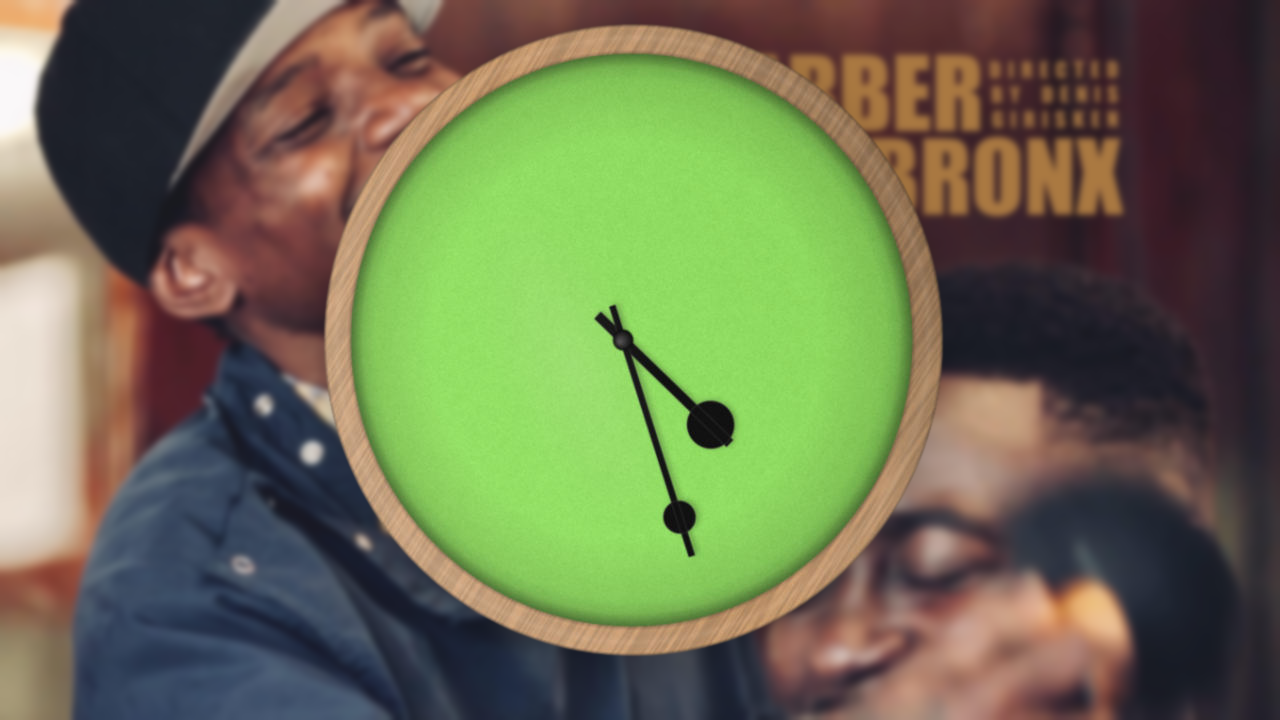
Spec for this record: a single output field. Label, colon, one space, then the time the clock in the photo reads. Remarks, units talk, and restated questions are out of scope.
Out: 4:27
